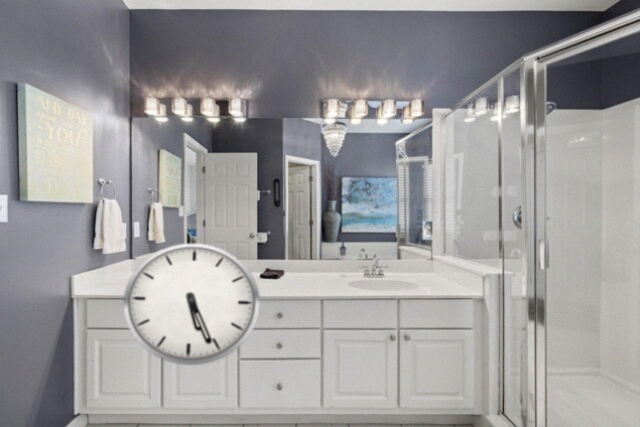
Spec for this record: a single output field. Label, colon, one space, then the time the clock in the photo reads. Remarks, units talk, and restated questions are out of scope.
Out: 5:26
